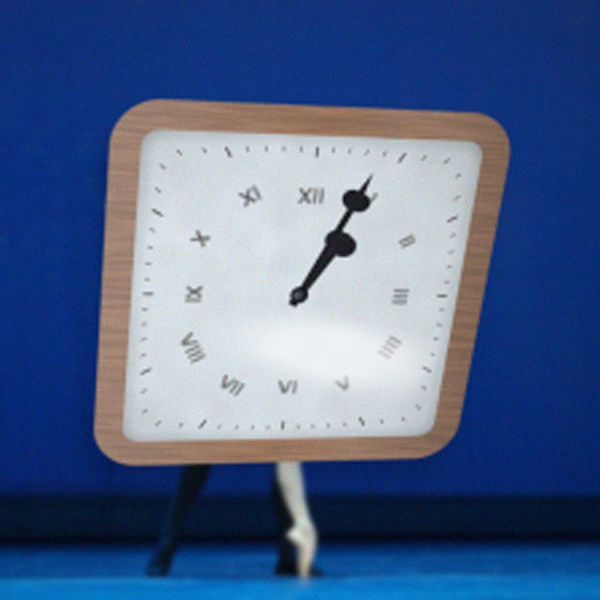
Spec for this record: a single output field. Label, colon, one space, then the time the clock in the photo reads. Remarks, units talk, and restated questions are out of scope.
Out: 1:04
